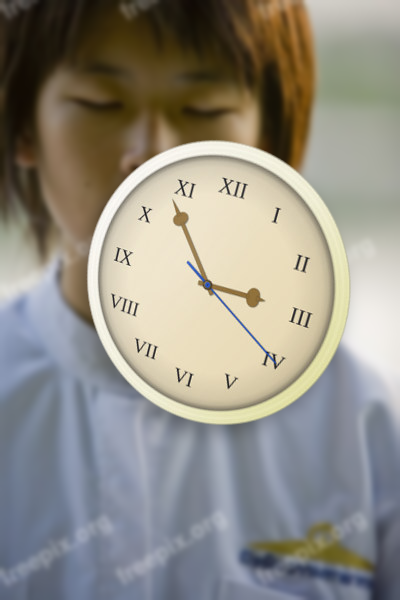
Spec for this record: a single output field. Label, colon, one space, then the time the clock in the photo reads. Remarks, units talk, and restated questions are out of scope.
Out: 2:53:20
